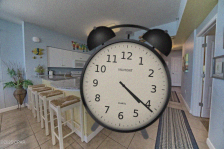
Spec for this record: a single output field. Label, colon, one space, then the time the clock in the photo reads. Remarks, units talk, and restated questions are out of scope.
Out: 4:21
